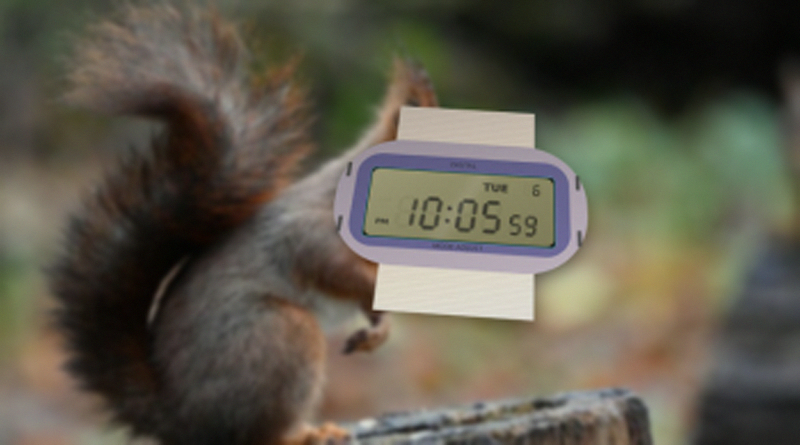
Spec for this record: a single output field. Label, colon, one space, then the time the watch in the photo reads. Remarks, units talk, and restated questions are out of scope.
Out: 10:05:59
